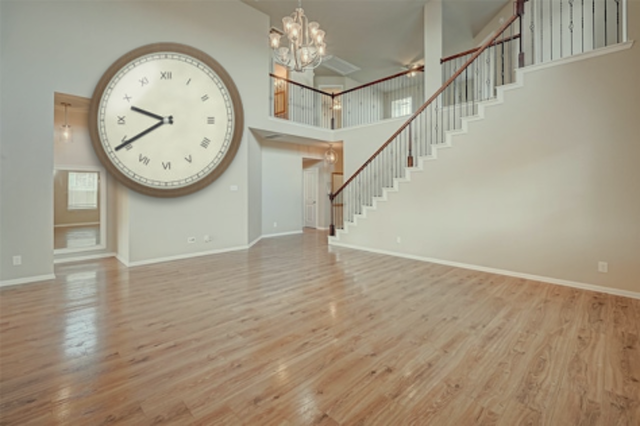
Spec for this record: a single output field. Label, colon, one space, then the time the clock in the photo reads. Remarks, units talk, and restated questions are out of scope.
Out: 9:40
